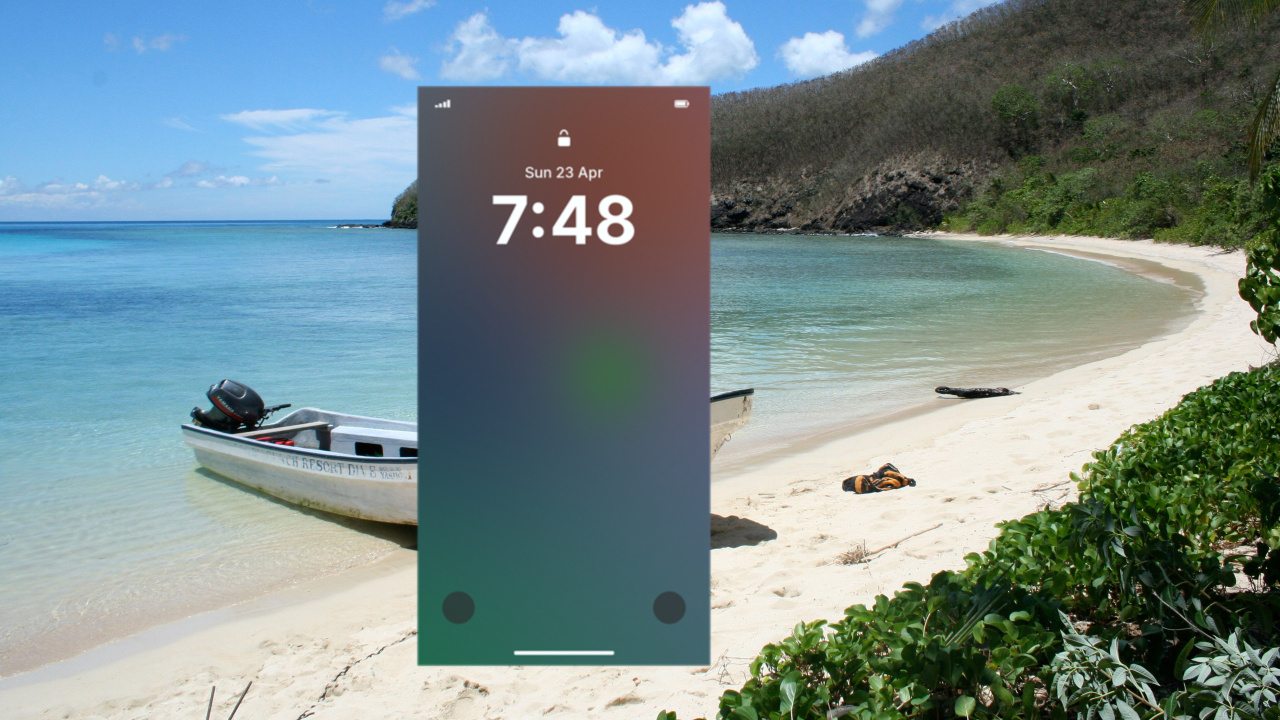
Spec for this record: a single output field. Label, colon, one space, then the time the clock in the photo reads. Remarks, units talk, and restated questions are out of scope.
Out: 7:48
